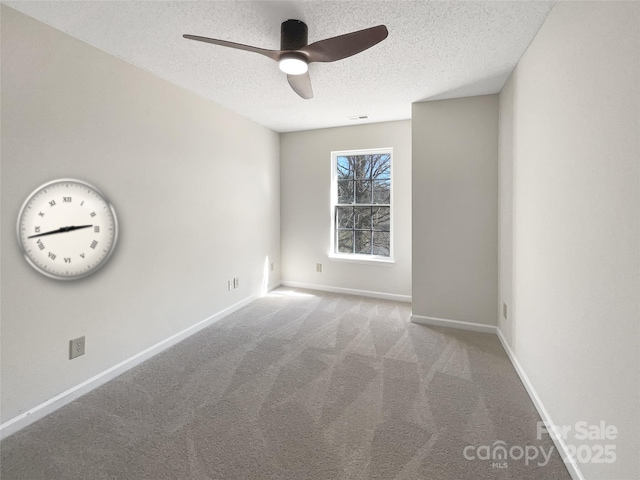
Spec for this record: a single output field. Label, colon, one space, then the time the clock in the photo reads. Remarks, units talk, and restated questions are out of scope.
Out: 2:43
